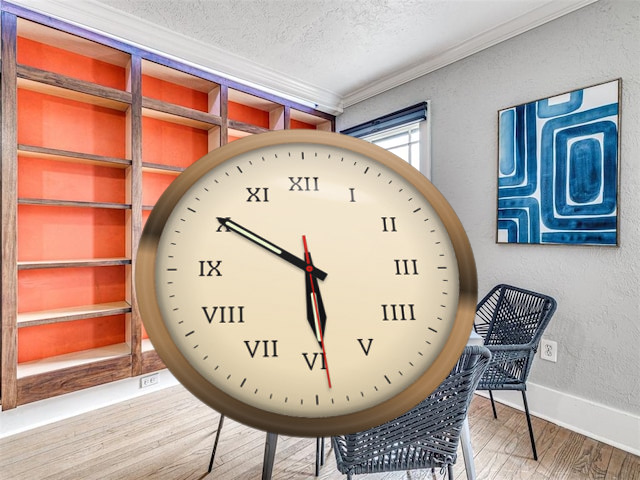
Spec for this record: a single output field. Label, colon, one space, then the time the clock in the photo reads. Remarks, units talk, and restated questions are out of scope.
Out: 5:50:29
